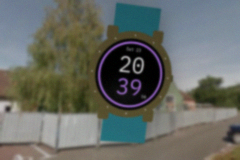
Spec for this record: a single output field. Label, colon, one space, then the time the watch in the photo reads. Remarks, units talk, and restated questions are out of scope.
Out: 20:39
